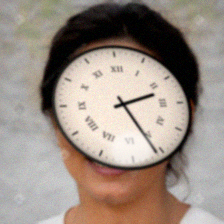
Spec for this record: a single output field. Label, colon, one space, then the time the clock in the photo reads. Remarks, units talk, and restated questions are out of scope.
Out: 2:26
